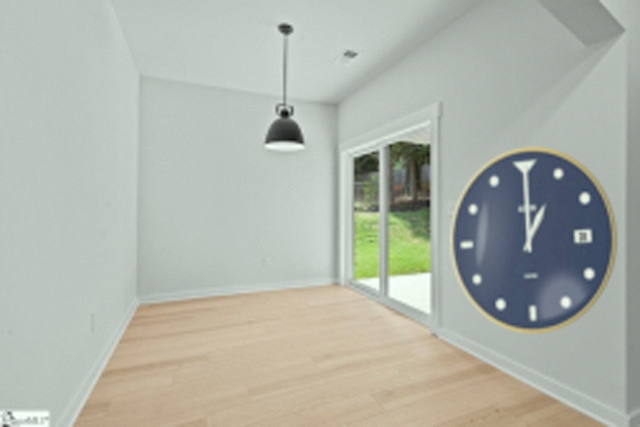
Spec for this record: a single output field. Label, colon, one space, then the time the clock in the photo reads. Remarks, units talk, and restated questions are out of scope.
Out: 1:00
